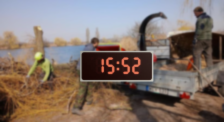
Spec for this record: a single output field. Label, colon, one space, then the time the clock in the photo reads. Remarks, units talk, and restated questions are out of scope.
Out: 15:52
